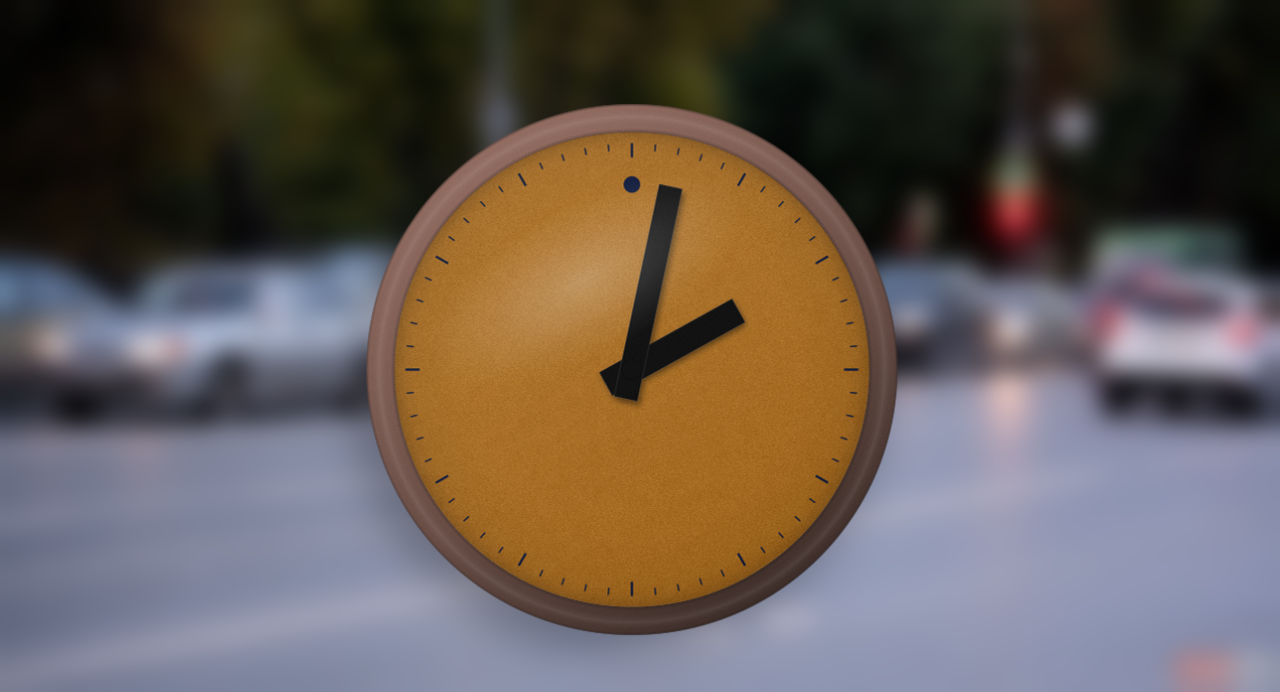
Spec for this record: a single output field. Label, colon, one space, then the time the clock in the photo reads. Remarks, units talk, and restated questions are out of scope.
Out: 2:02
